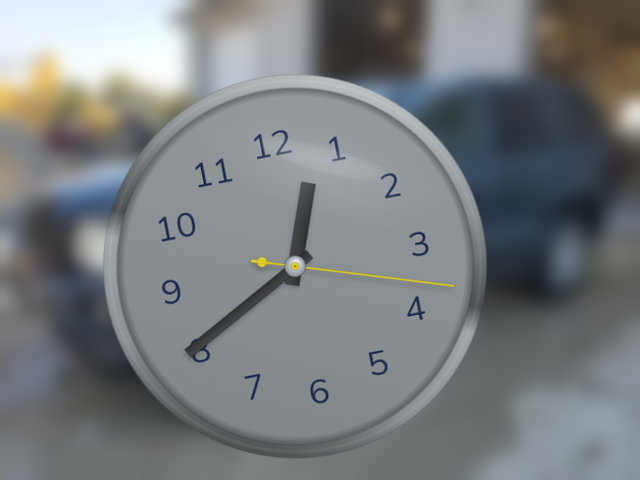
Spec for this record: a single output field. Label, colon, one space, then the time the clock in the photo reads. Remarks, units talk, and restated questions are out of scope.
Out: 12:40:18
